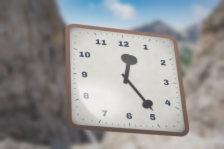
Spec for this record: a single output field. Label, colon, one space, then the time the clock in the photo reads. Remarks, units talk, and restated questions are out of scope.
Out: 12:24
